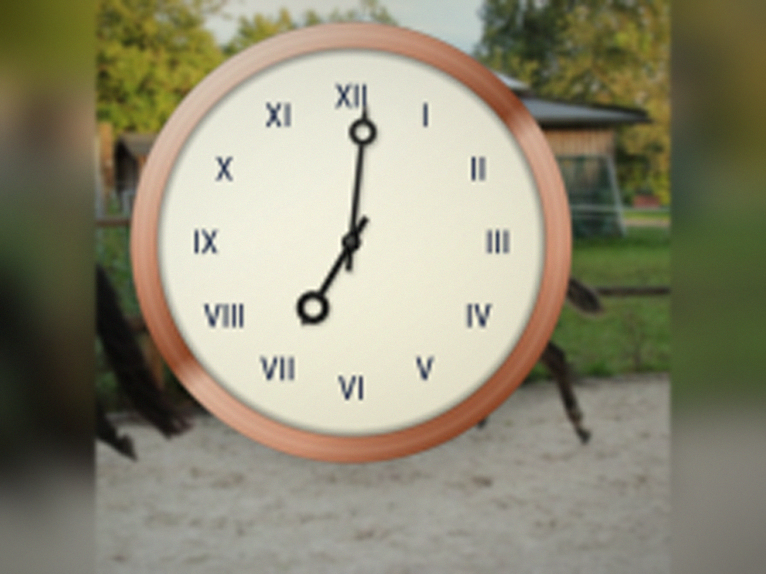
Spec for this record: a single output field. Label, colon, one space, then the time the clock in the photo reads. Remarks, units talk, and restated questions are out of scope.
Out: 7:01
